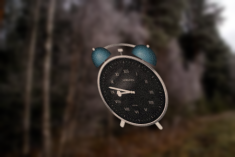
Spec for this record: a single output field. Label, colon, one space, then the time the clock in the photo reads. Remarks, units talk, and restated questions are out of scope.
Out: 8:47
